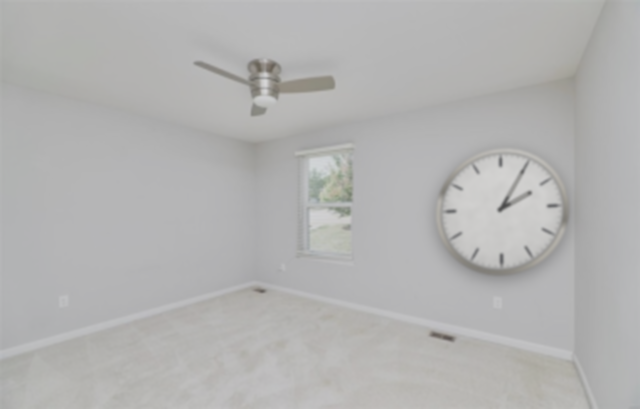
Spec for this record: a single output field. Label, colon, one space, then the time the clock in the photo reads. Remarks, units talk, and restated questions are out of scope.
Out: 2:05
